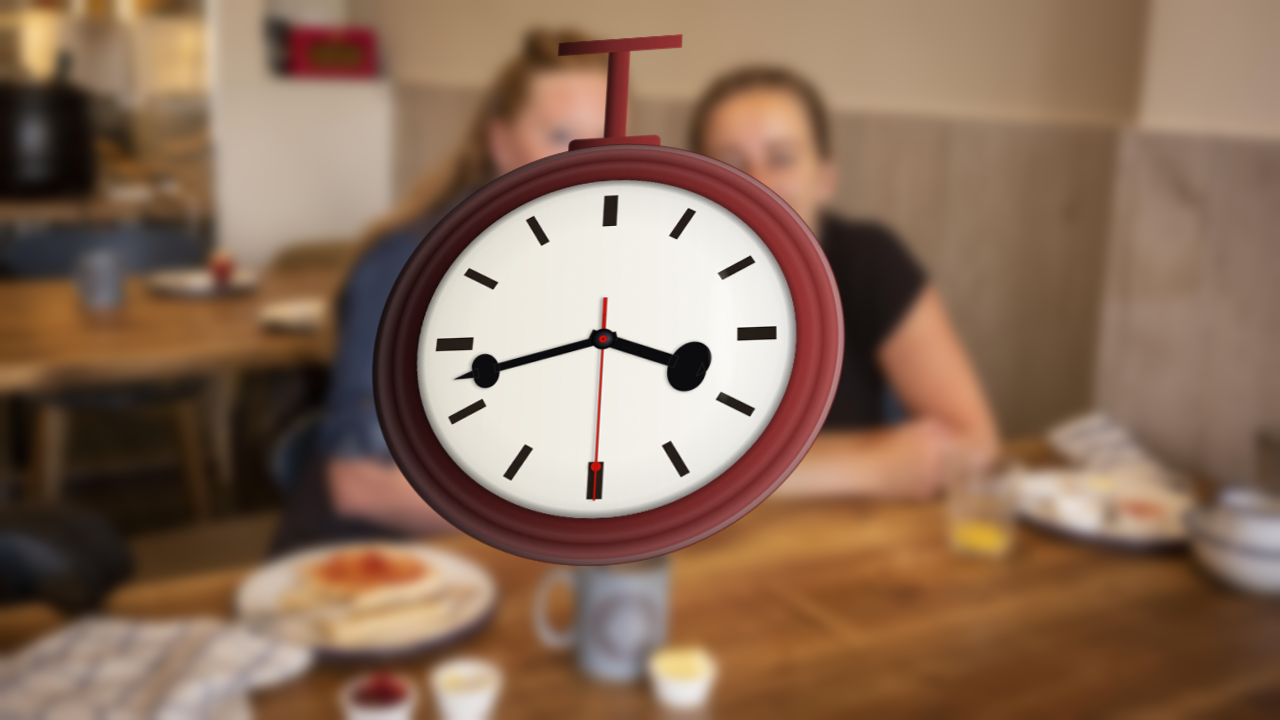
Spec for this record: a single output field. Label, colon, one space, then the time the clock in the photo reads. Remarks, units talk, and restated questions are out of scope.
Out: 3:42:30
